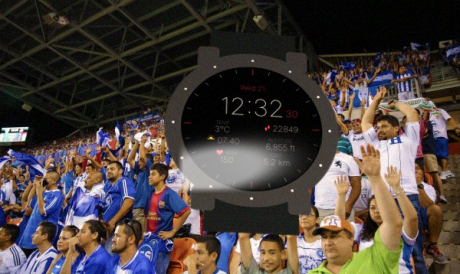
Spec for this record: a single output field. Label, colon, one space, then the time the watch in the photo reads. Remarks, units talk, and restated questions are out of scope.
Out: 12:32:30
